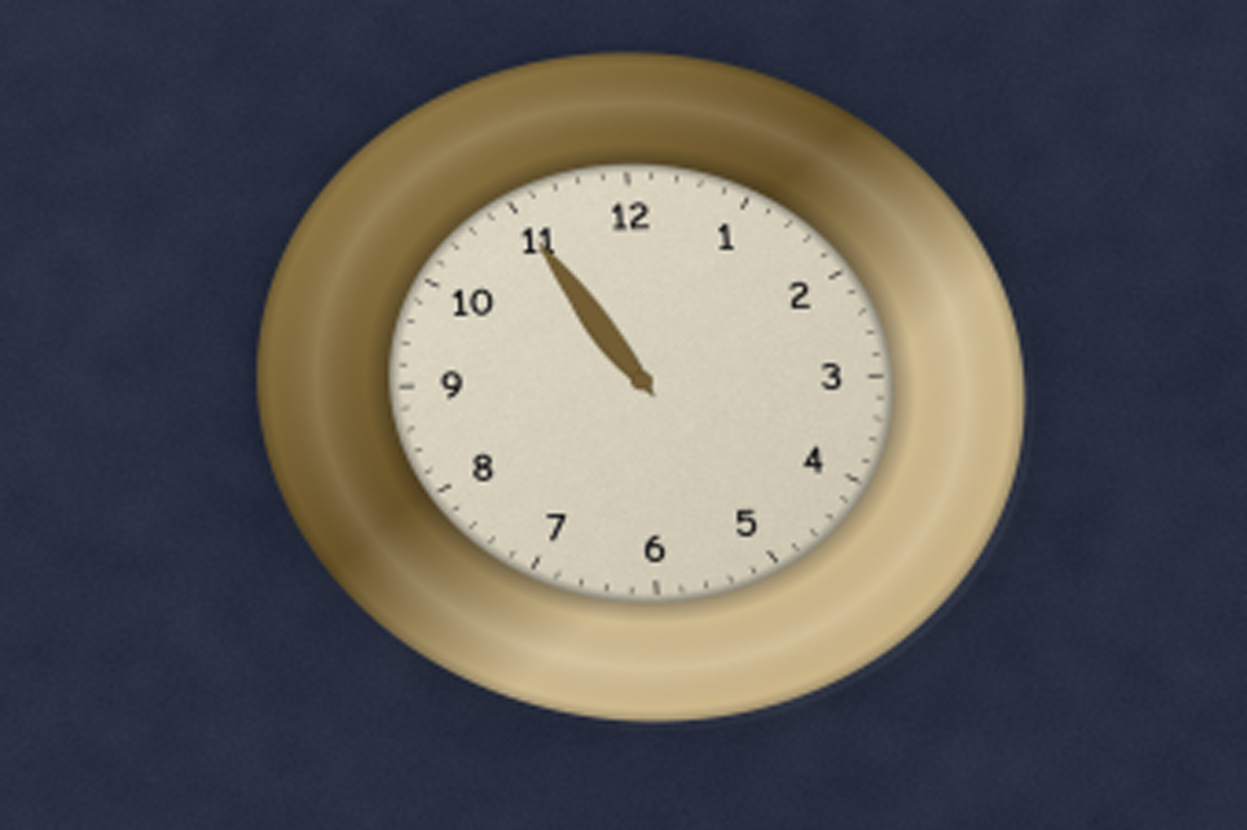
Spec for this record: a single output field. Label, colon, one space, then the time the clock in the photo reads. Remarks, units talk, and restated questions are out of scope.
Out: 10:55
